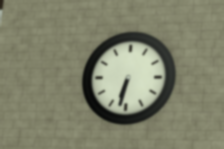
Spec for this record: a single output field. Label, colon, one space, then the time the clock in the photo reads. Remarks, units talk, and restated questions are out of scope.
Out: 6:32
